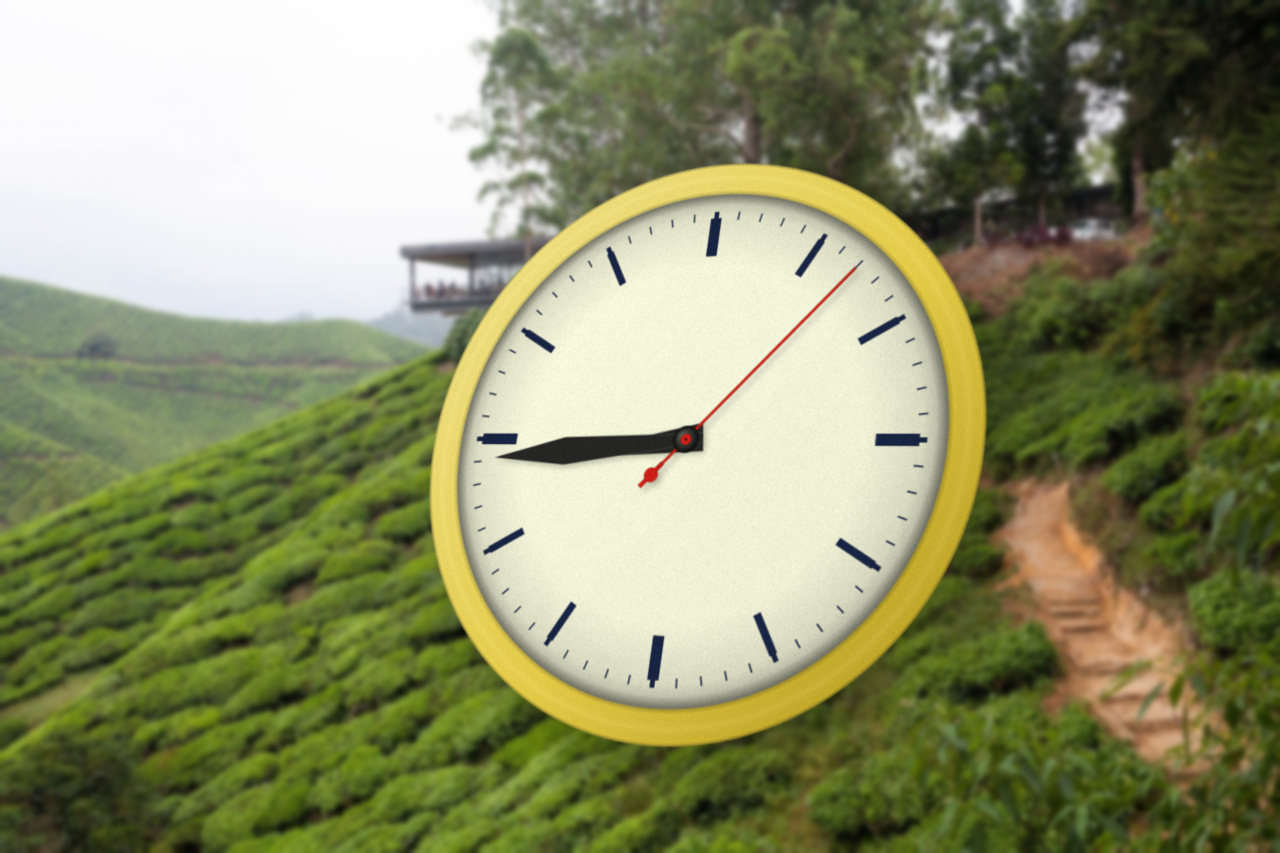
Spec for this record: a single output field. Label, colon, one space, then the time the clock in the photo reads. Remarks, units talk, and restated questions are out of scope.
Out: 8:44:07
